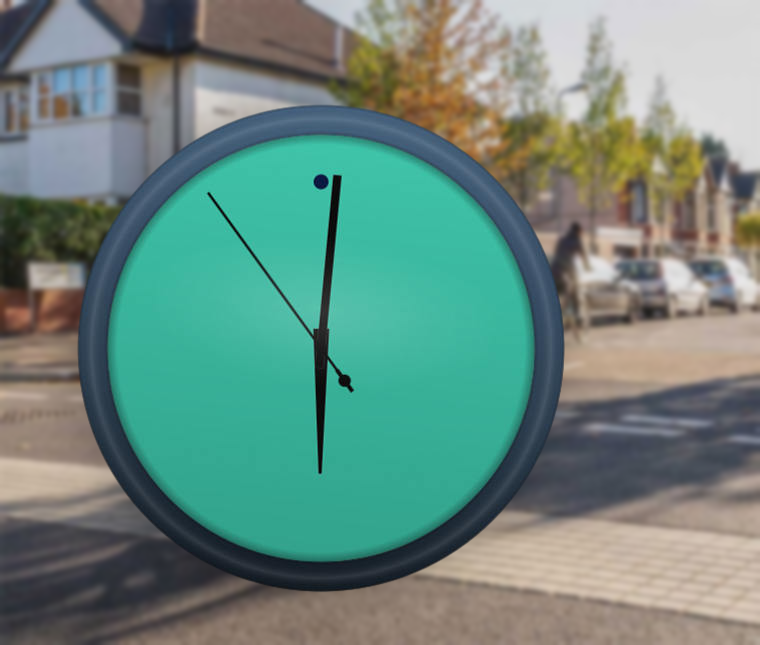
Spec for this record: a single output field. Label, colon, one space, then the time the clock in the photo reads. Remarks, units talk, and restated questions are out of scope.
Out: 6:00:54
